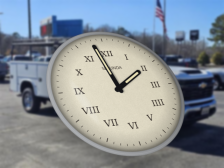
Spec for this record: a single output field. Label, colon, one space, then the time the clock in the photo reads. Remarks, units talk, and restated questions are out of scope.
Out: 1:58
